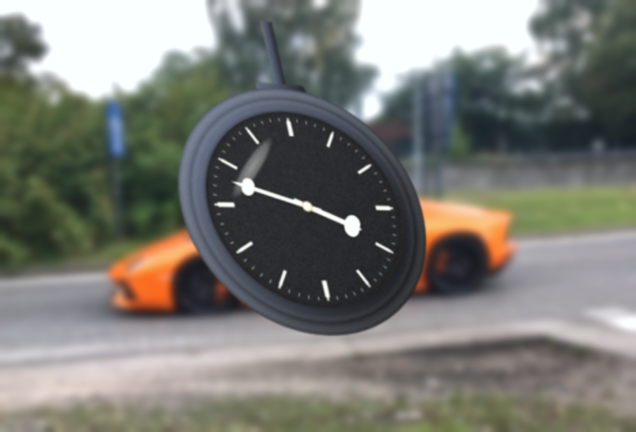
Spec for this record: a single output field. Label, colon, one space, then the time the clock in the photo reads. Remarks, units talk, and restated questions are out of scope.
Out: 3:48
